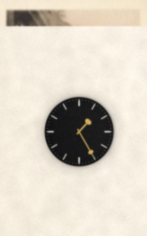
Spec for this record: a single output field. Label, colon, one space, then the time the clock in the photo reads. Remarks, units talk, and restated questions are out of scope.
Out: 1:25
